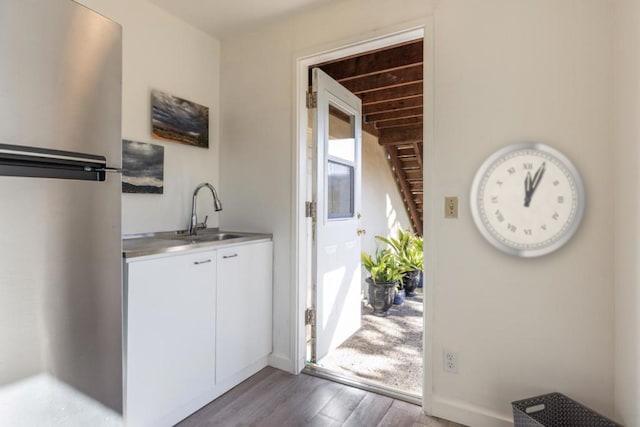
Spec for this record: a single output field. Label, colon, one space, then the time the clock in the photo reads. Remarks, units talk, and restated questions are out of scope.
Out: 12:04
